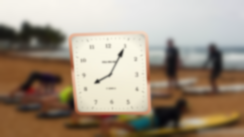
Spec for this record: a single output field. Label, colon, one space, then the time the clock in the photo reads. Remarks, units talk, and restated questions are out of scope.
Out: 8:05
